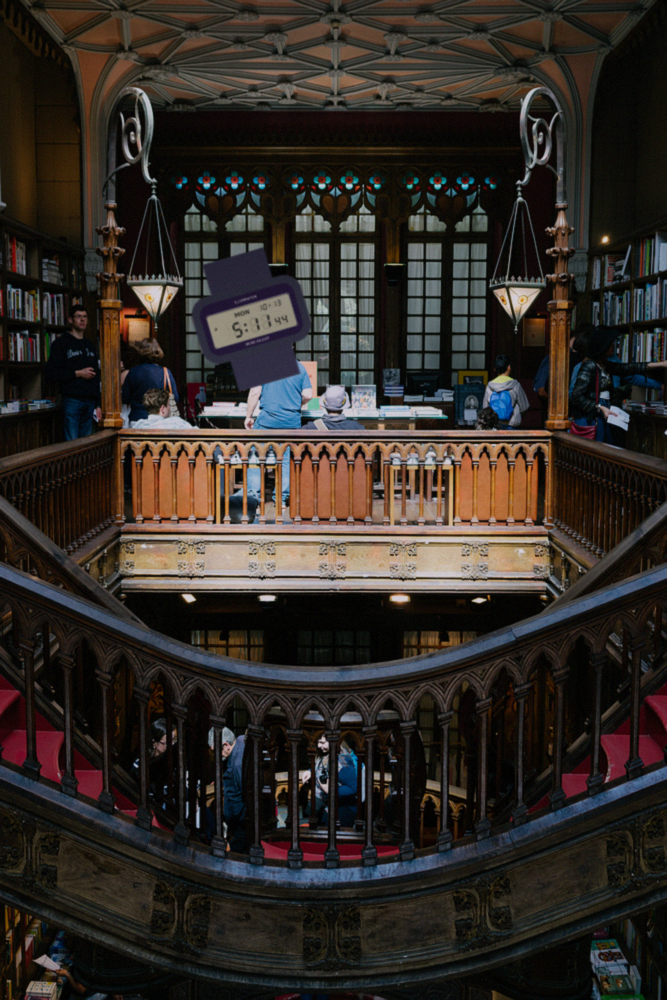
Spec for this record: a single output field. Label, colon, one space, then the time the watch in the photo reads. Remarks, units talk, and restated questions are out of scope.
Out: 5:11
